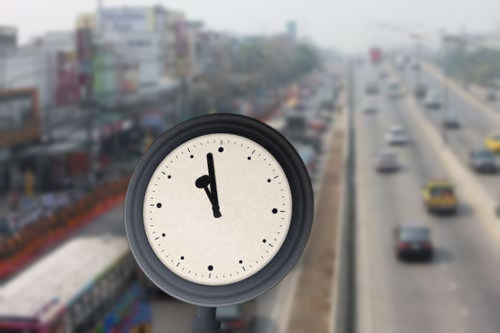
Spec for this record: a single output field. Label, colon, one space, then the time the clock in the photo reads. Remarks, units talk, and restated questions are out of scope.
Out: 10:58
